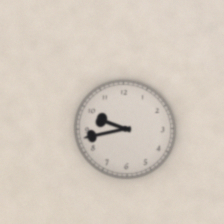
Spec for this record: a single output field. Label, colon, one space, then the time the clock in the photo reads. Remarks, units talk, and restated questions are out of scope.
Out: 9:43
